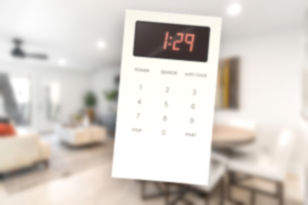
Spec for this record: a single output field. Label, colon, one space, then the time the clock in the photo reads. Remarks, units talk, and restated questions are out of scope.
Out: 1:29
